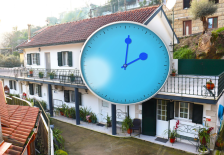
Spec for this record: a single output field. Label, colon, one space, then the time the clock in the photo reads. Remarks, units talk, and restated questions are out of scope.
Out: 2:01
